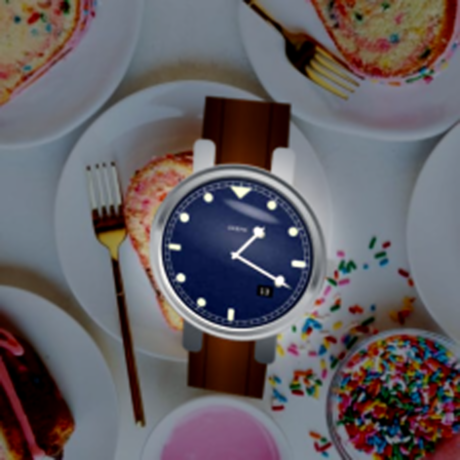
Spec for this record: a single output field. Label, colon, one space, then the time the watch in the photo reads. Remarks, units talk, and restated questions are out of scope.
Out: 1:19
